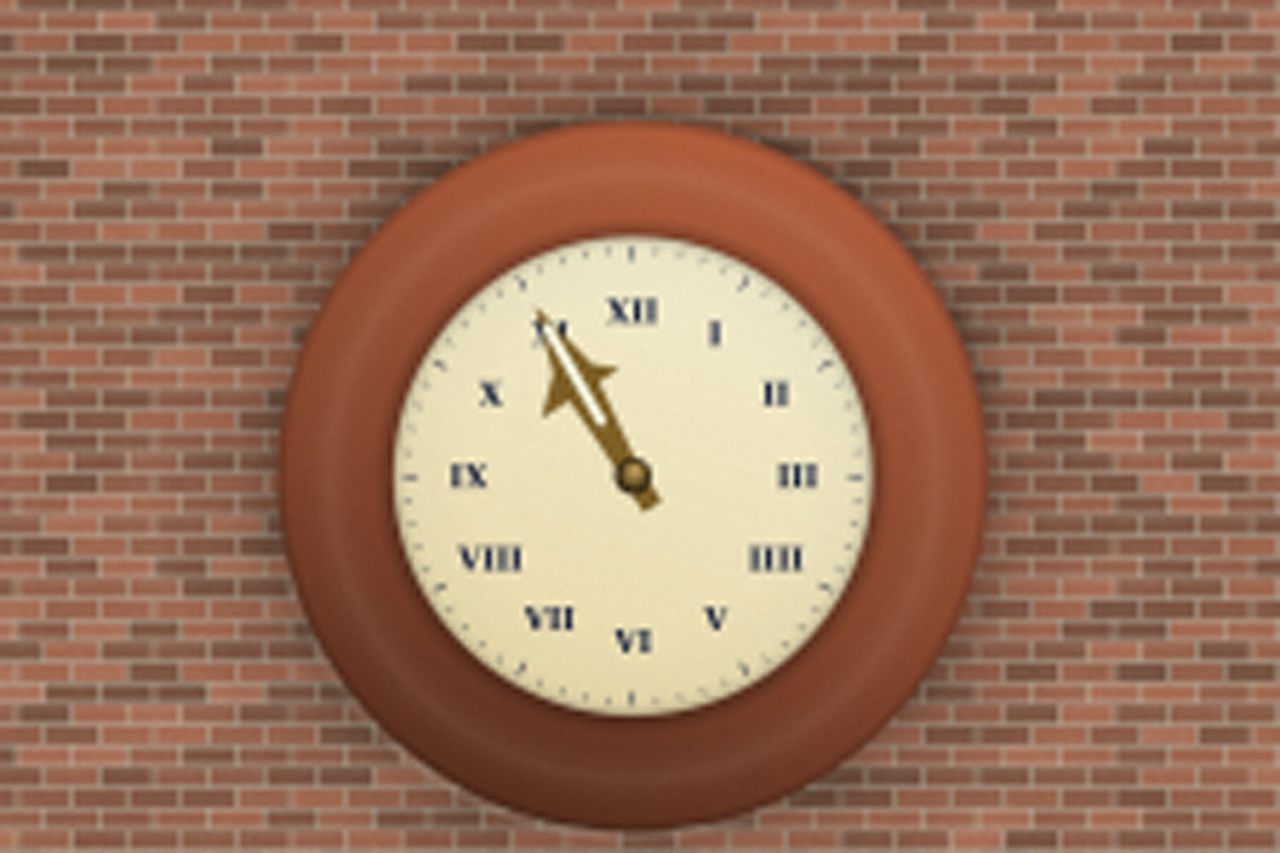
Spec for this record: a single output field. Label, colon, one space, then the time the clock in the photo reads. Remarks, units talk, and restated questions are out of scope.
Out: 10:55
